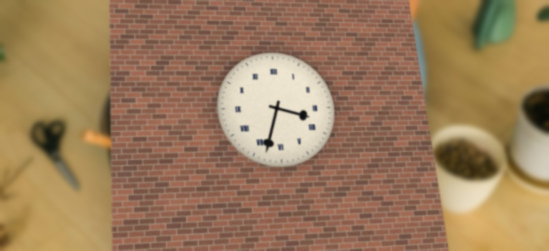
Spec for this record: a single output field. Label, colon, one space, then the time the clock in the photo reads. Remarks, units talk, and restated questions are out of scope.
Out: 3:33
